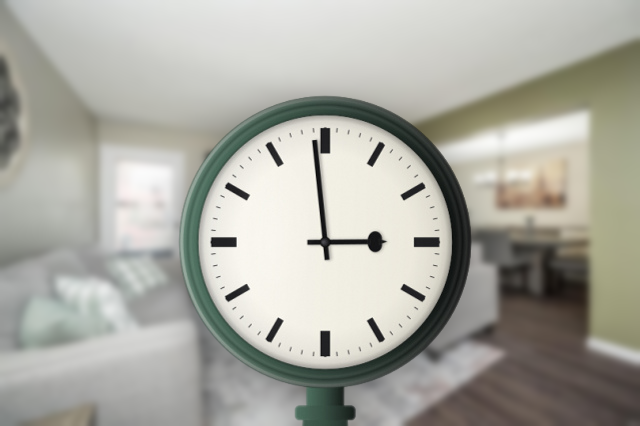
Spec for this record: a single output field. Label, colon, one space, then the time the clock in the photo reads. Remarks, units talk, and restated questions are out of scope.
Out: 2:59
